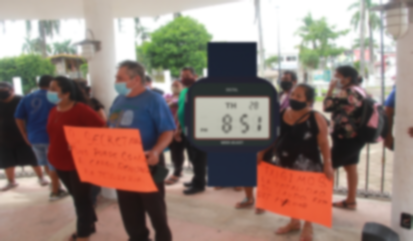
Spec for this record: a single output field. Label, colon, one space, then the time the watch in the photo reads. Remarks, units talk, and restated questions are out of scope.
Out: 8:51
